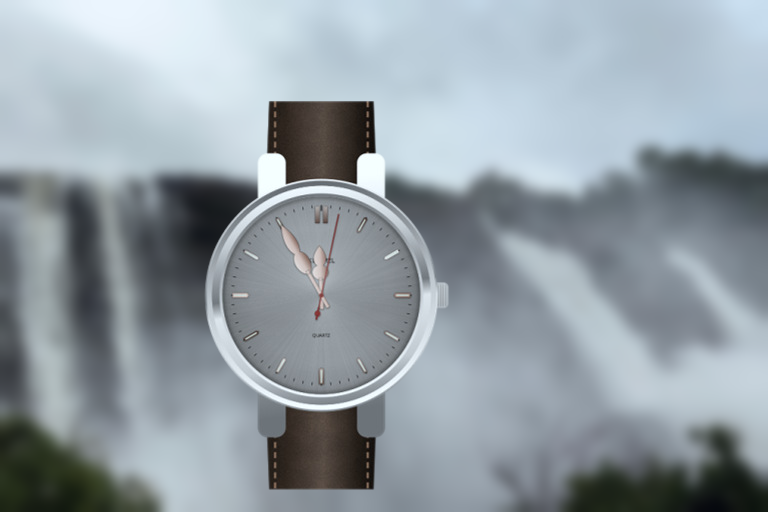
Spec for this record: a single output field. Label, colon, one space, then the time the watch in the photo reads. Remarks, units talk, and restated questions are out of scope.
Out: 11:55:02
